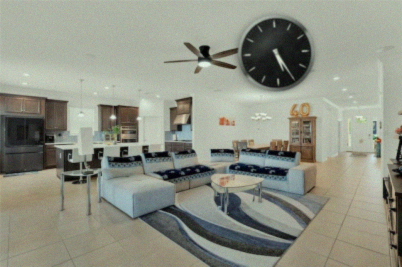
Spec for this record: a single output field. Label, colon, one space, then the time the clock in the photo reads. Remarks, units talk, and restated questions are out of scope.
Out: 5:25
